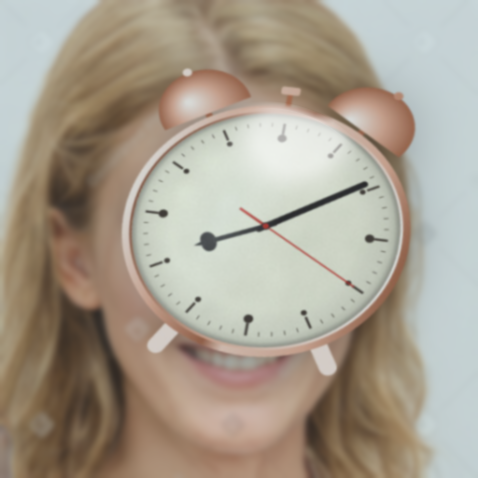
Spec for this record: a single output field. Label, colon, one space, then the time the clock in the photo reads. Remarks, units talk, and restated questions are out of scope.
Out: 8:09:20
